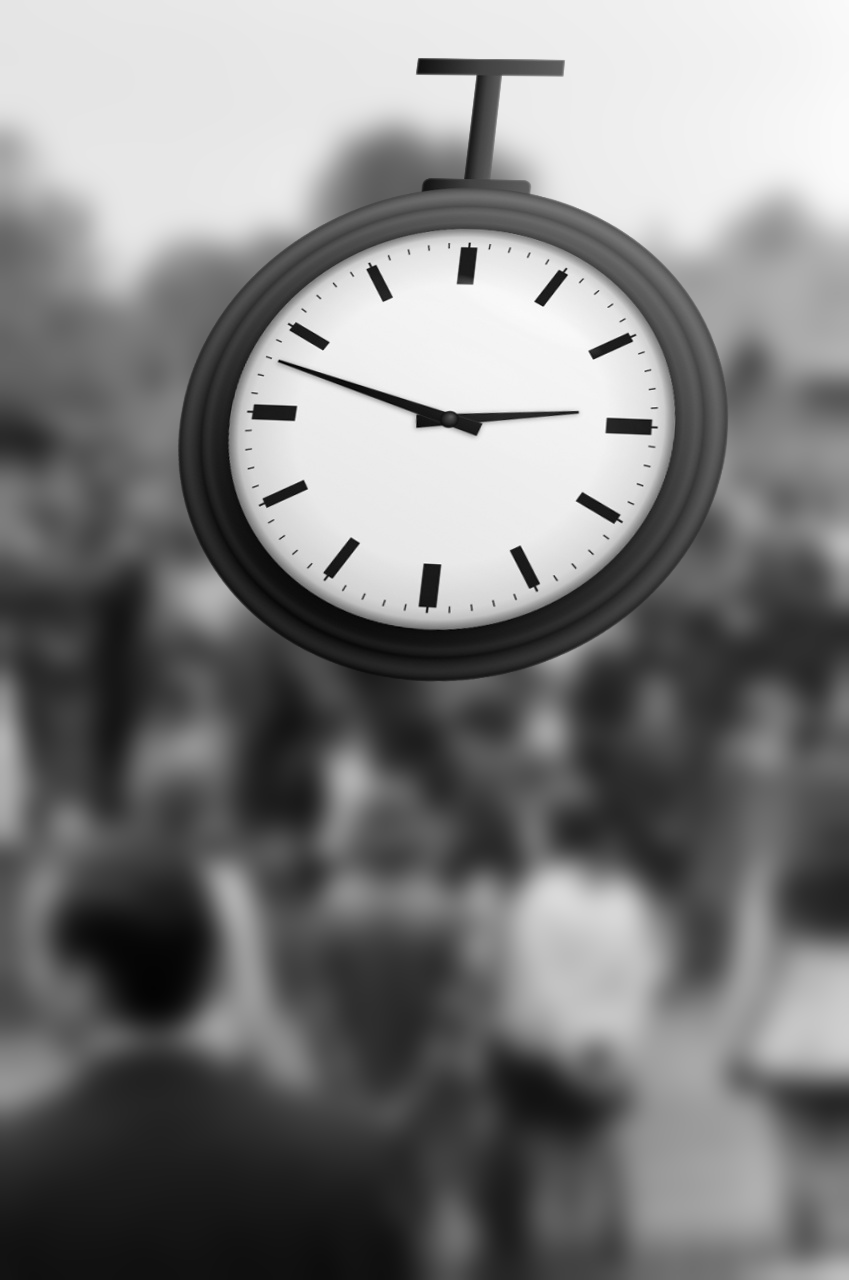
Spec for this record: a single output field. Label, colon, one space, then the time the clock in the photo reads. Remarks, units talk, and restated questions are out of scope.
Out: 2:48
